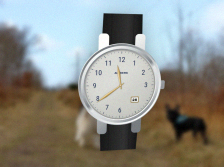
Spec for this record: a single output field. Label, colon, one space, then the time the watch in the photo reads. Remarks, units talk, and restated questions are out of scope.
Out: 11:39
